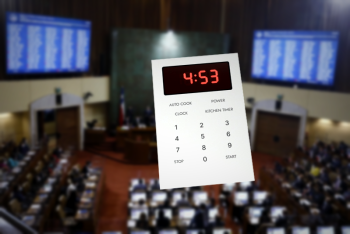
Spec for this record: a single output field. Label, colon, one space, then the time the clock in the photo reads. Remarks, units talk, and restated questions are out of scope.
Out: 4:53
